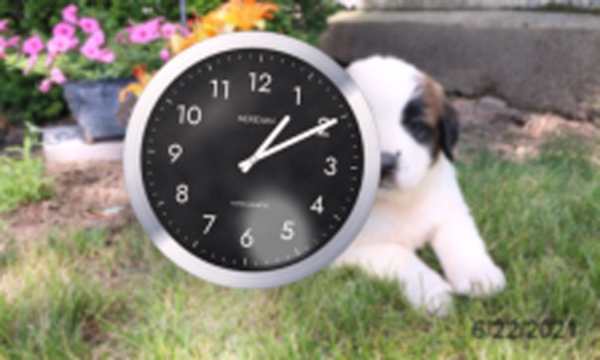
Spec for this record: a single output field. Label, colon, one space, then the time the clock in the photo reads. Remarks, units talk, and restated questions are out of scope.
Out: 1:10
